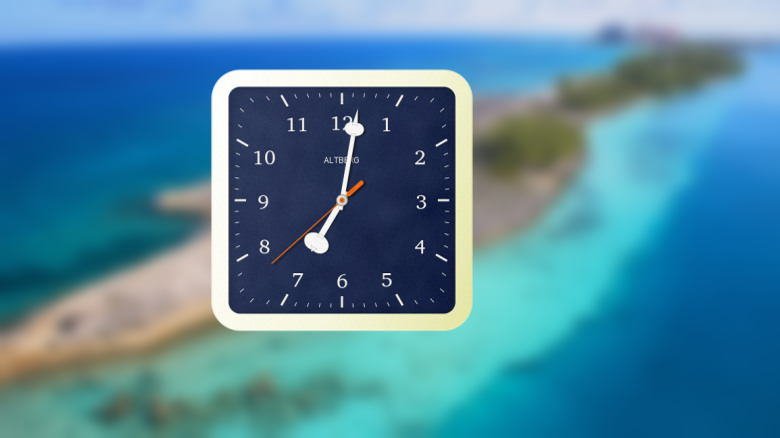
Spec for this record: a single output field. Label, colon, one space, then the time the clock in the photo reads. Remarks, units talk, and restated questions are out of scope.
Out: 7:01:38
